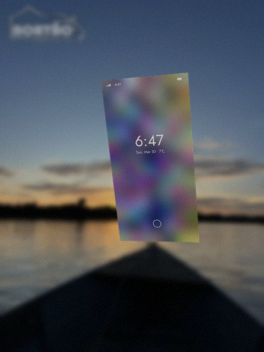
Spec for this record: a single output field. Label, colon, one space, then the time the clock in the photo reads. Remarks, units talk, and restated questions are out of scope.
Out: 6:47
